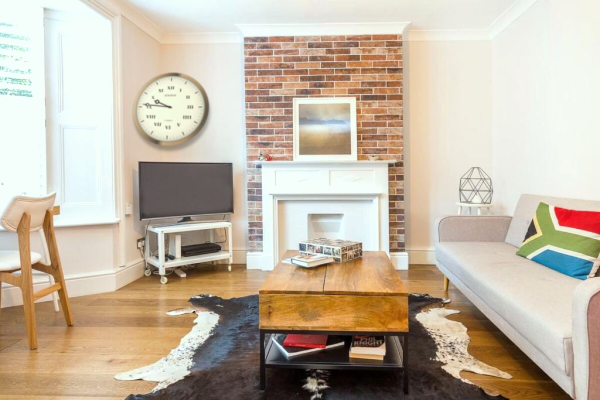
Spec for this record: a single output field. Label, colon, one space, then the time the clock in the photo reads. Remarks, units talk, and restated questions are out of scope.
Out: 9:46
